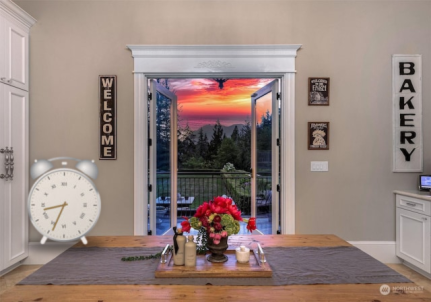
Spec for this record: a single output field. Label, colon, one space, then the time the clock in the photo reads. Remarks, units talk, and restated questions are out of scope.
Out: 8:34
